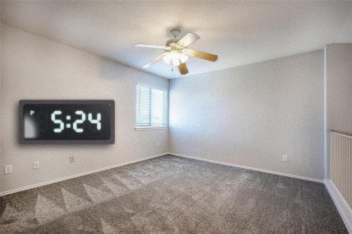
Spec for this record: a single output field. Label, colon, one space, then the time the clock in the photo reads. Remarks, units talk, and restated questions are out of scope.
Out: 5:24
